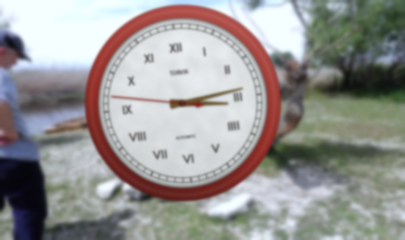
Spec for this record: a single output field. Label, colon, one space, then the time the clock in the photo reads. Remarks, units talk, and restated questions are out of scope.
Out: 3:13:47
